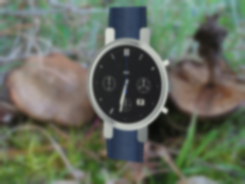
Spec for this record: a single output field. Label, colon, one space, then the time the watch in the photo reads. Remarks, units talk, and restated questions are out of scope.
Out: 6:32
